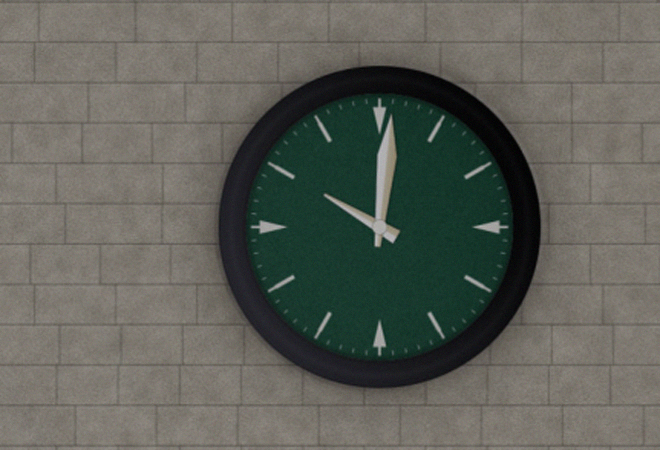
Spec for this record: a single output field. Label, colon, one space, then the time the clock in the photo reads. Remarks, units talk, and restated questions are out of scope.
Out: 10:01
